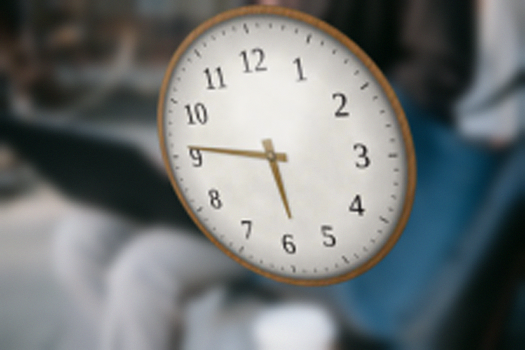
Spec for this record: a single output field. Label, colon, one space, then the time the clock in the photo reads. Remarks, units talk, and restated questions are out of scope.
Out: 5:46
